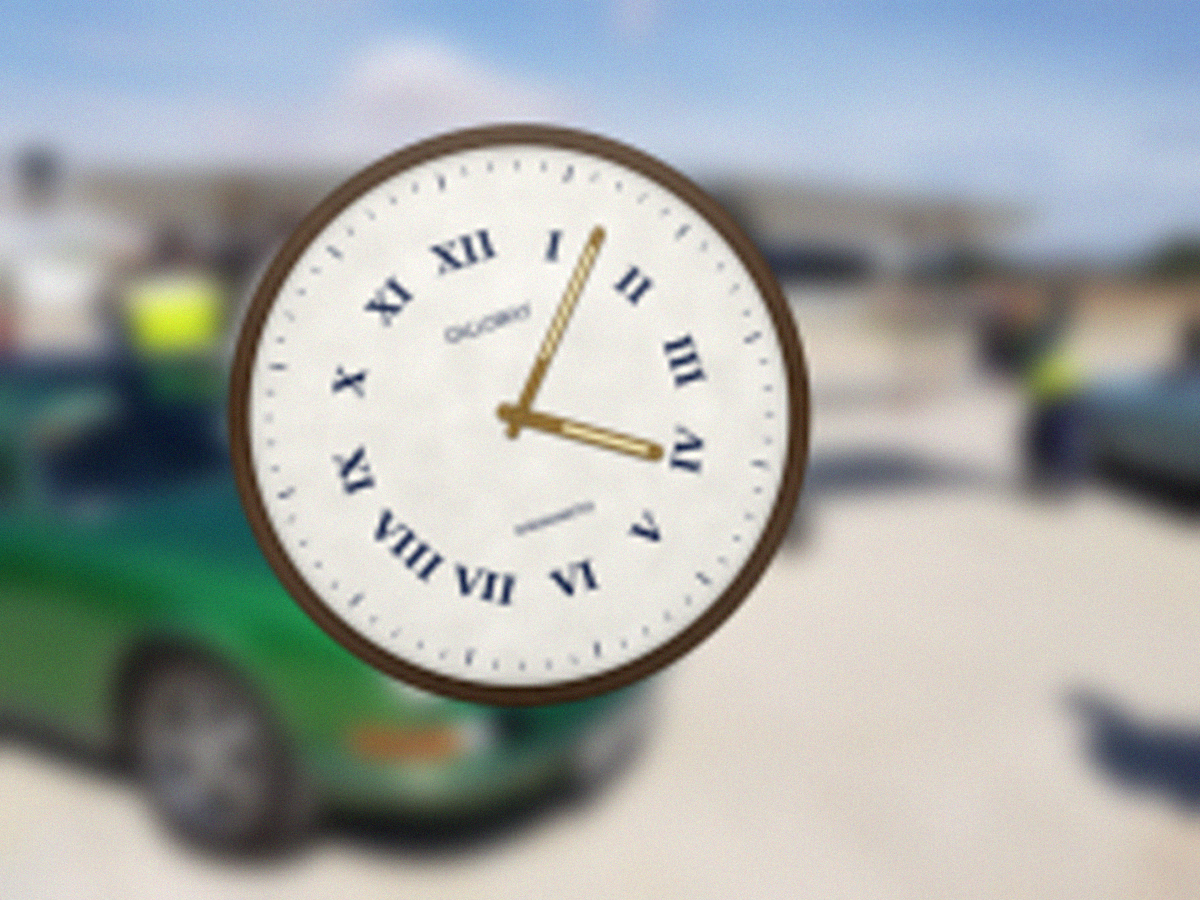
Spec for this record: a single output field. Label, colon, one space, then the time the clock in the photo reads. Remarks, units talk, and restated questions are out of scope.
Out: 4:07
